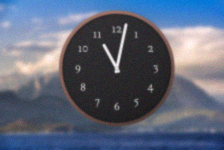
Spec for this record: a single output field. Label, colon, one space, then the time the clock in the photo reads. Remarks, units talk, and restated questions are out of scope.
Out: 11:02
